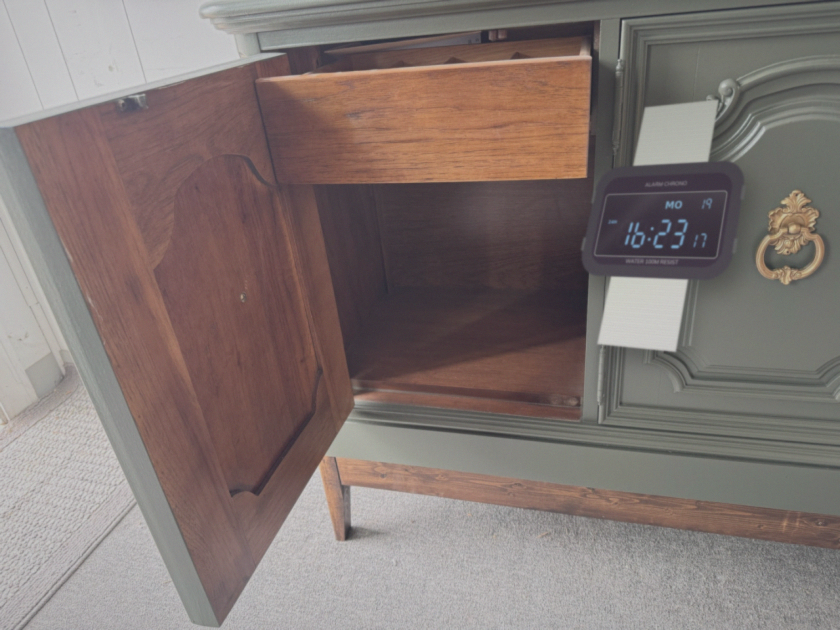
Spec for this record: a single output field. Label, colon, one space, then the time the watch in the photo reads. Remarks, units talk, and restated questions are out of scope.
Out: 16:23:17
